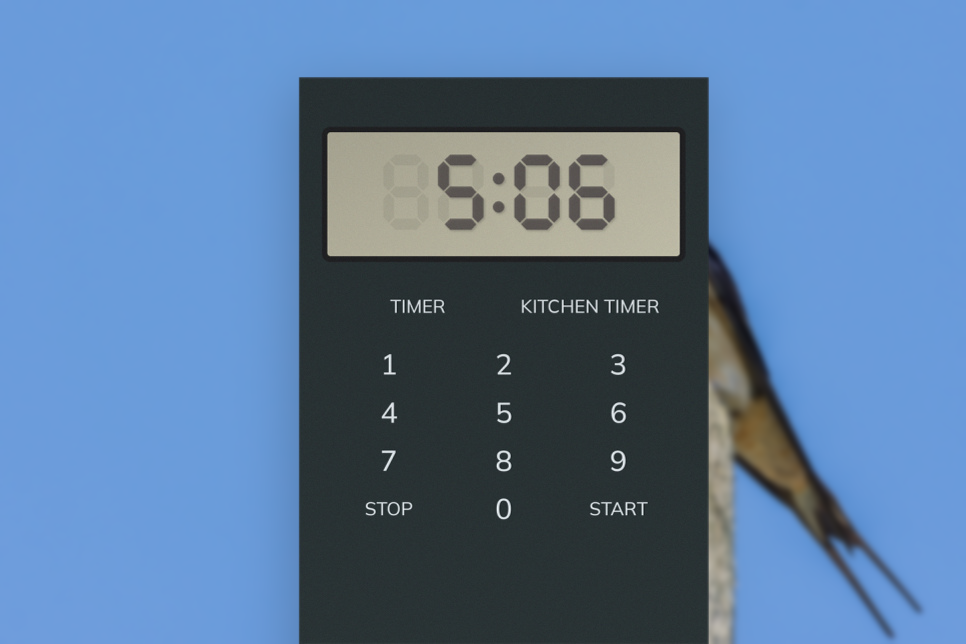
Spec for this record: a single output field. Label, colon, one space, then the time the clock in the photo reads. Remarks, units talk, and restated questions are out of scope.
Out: 5:06
